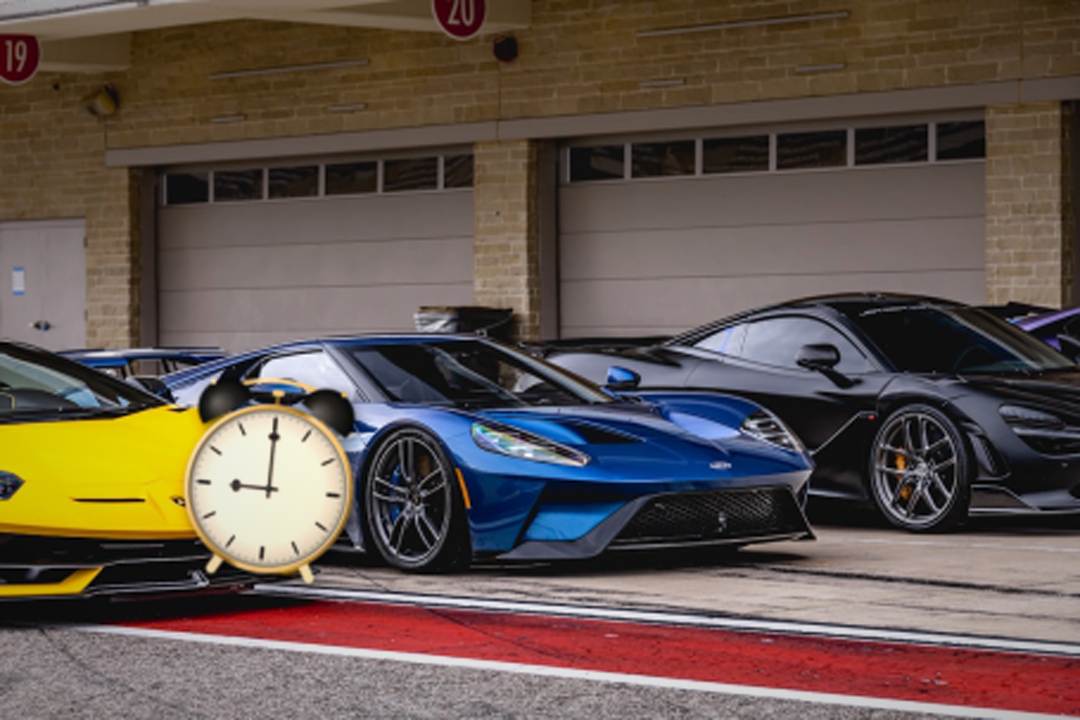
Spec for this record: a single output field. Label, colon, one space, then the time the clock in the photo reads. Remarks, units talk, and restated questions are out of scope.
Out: 9:00
